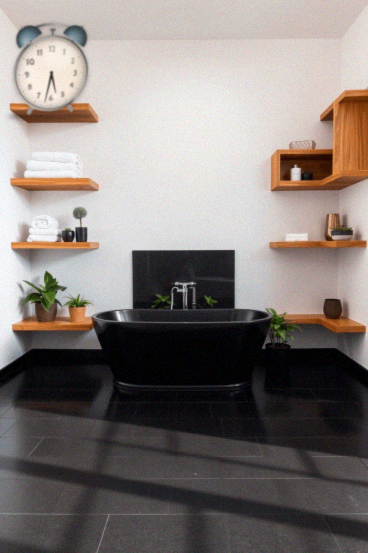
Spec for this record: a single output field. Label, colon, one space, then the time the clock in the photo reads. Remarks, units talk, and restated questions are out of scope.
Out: 5:32
